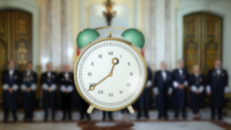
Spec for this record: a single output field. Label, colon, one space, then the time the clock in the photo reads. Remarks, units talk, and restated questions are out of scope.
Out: 12:39
